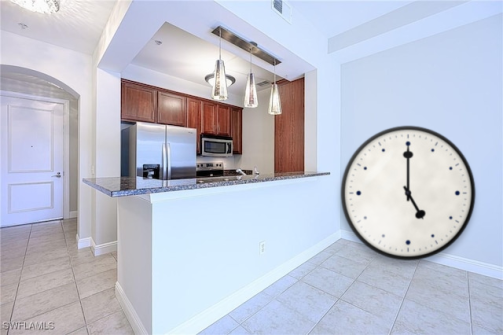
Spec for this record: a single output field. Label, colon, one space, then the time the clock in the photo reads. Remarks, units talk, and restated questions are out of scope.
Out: 5:00
